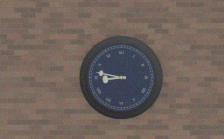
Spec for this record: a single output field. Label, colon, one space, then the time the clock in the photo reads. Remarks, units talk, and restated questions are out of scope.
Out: 8:47
